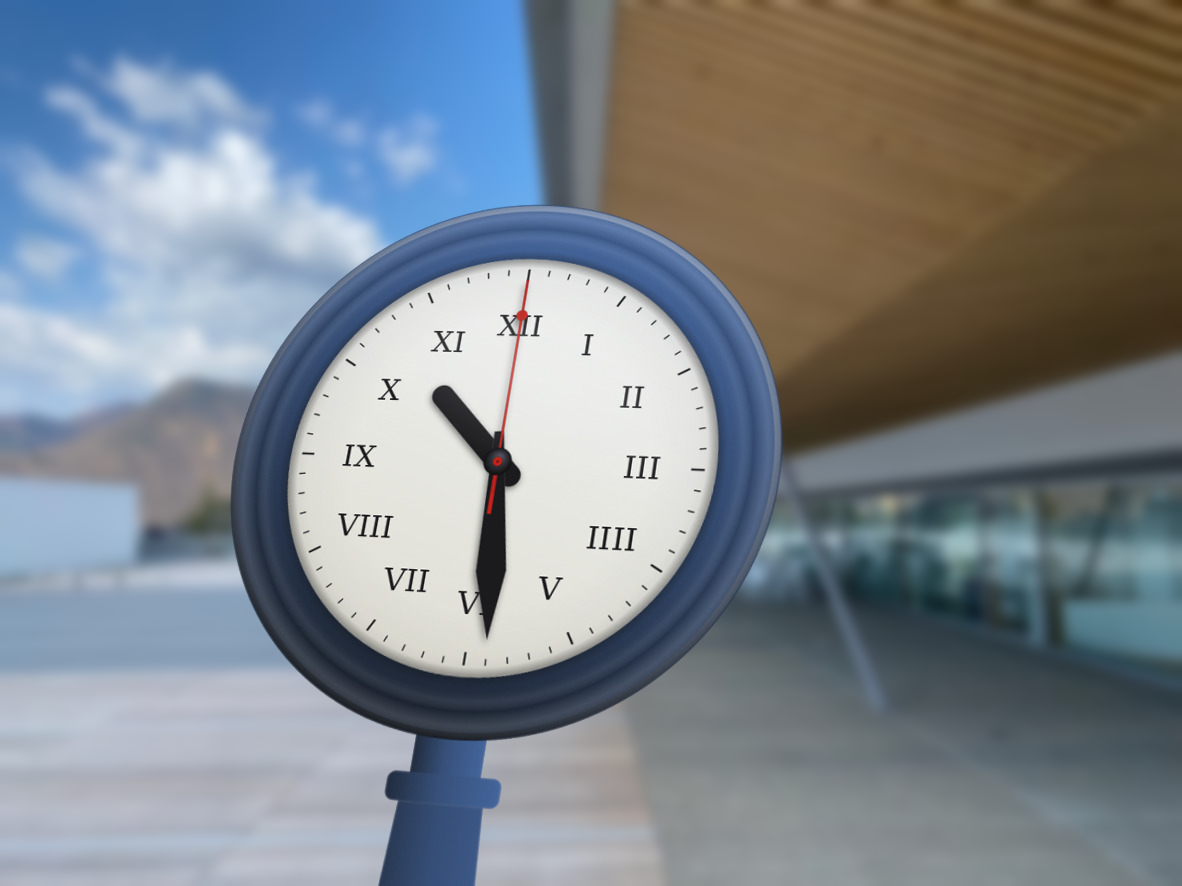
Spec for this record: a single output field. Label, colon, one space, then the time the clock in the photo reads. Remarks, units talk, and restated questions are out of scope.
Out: 10:29:00
